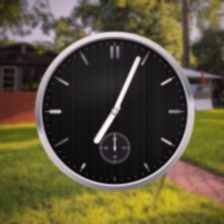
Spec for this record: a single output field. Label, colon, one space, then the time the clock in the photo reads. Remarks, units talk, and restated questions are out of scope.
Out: 7:04
